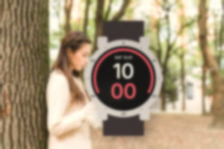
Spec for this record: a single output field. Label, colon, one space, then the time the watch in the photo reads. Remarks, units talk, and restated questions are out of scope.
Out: 10:00
